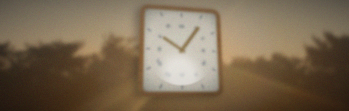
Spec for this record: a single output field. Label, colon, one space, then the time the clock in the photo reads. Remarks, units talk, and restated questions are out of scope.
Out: 10:06
